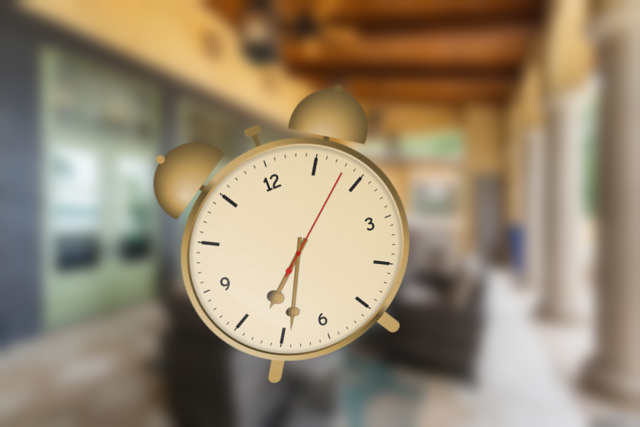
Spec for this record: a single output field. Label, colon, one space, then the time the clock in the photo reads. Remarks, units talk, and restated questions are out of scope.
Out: 7:34:08
